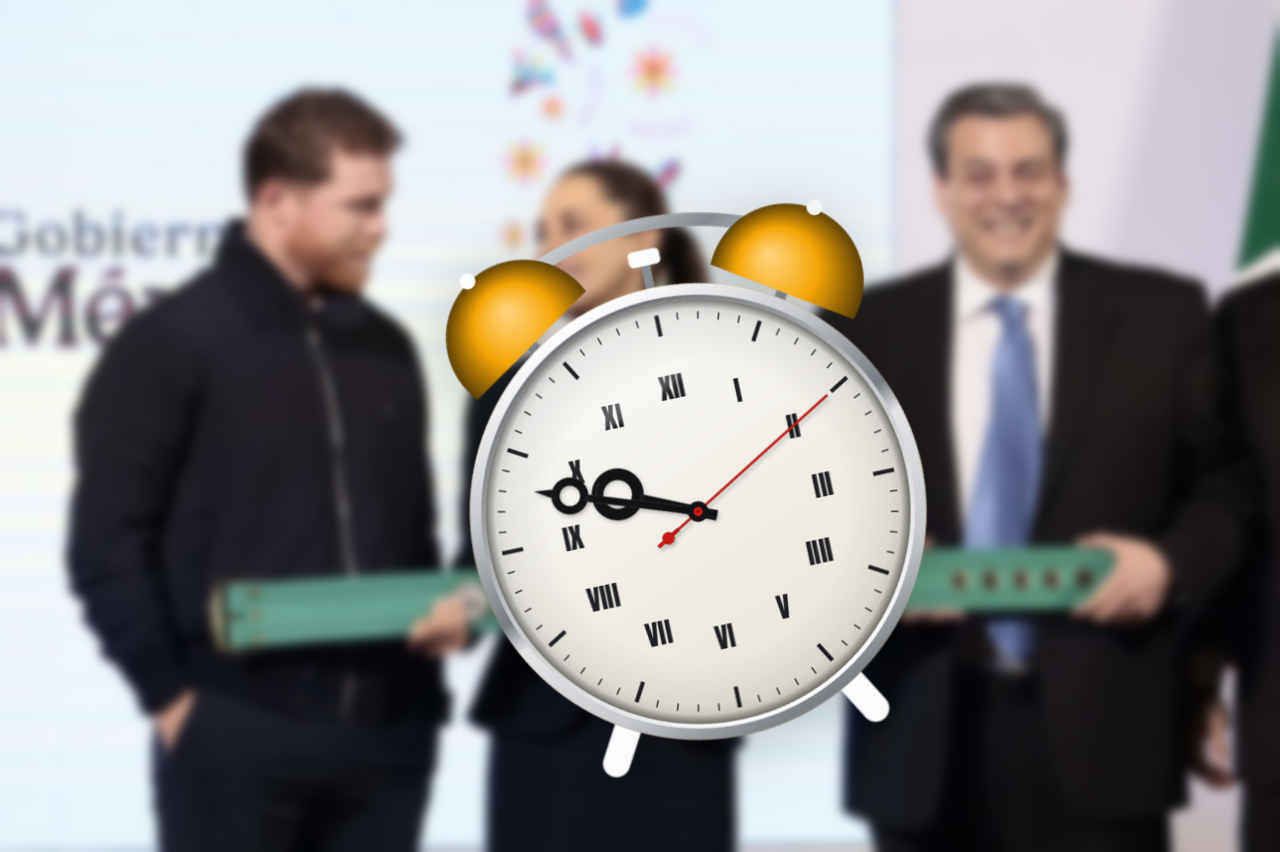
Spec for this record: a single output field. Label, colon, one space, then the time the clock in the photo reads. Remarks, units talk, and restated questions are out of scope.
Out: 9:48:10
